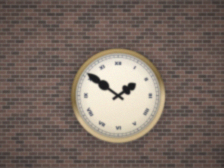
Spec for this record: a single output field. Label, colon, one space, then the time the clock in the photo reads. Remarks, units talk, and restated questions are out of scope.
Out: 1:51
